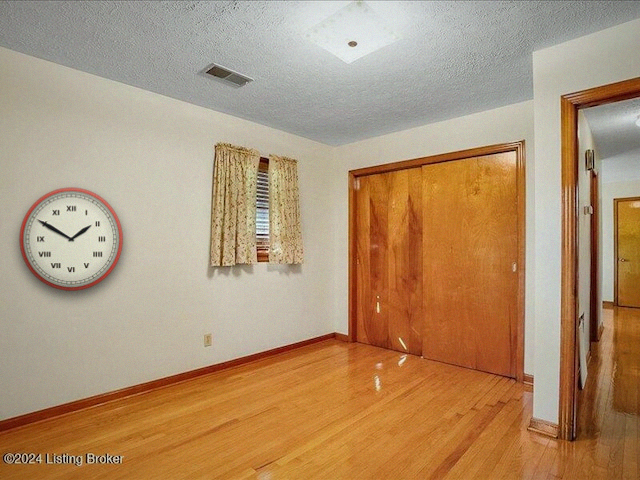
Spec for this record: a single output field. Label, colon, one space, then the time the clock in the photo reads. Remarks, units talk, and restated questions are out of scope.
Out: 1:50
